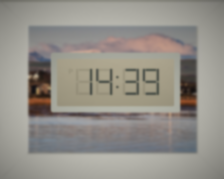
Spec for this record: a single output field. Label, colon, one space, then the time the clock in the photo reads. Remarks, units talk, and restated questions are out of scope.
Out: 14:39
